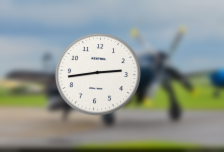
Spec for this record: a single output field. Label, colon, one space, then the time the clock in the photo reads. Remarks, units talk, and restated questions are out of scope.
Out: 2:43
